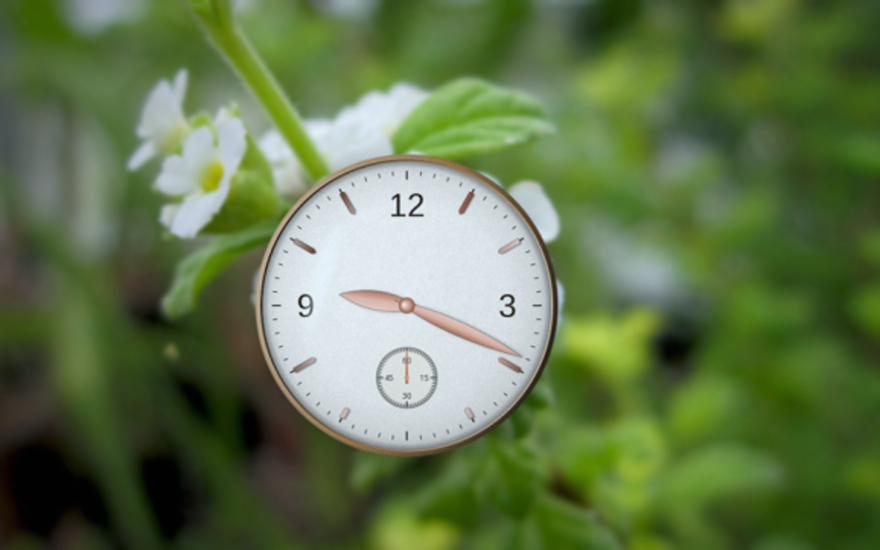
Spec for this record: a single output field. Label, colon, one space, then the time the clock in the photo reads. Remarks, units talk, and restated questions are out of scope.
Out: 9:19
